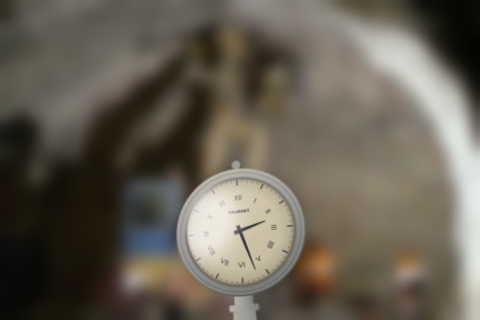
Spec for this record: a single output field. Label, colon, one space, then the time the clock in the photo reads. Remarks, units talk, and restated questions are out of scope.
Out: 2:27
